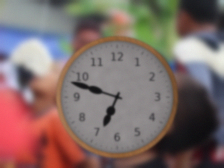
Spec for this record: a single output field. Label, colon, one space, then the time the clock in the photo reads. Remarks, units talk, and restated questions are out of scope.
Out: 6:48
